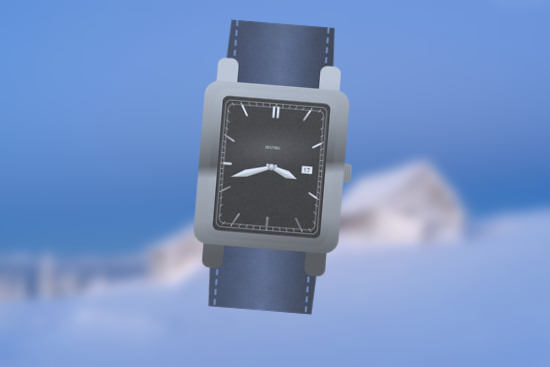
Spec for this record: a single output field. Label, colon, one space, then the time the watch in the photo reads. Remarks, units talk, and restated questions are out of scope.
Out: 3:42
